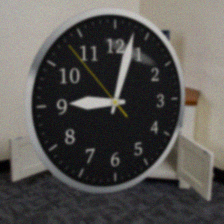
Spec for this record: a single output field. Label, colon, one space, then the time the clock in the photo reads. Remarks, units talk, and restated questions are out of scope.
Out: 9:02:53
